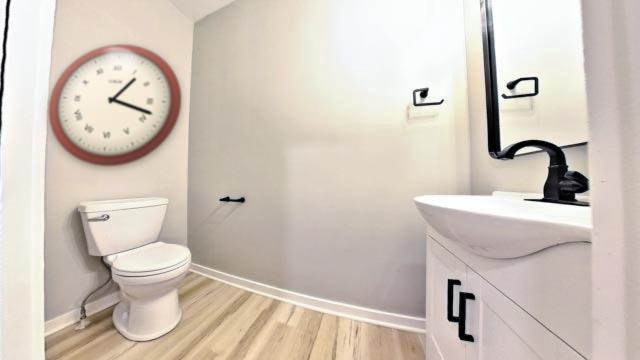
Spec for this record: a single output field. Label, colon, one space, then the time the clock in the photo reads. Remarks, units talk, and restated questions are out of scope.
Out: 1:18
